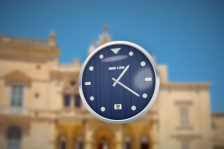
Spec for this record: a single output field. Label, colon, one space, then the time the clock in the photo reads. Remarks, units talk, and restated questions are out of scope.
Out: 1:21
